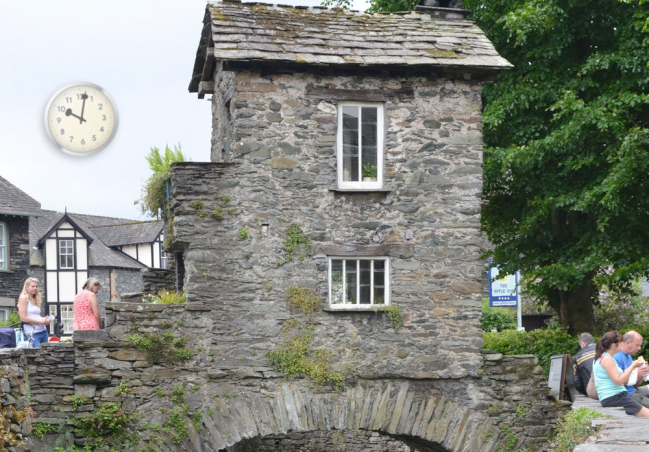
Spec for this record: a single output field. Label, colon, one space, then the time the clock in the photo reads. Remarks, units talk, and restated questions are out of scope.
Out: 10:02
